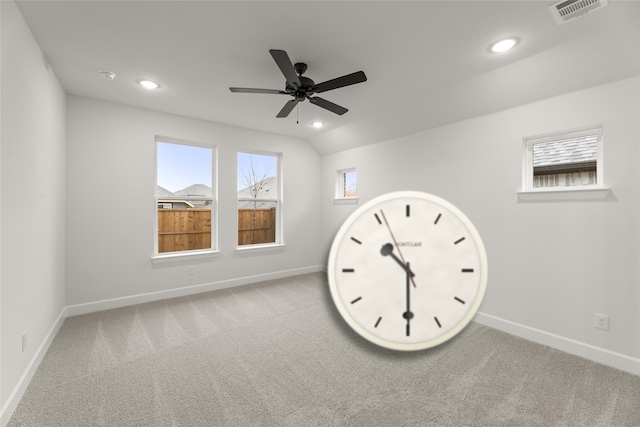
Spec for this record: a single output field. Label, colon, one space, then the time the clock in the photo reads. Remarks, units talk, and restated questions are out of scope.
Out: 10:29:56
